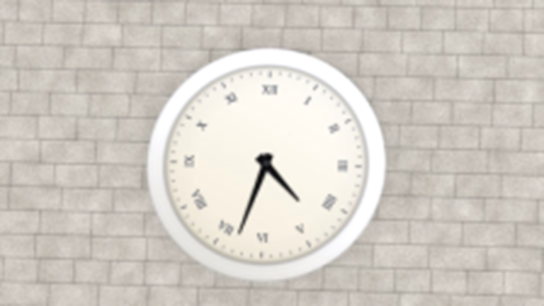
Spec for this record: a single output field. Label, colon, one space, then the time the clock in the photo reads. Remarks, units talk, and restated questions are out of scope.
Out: 4:33
